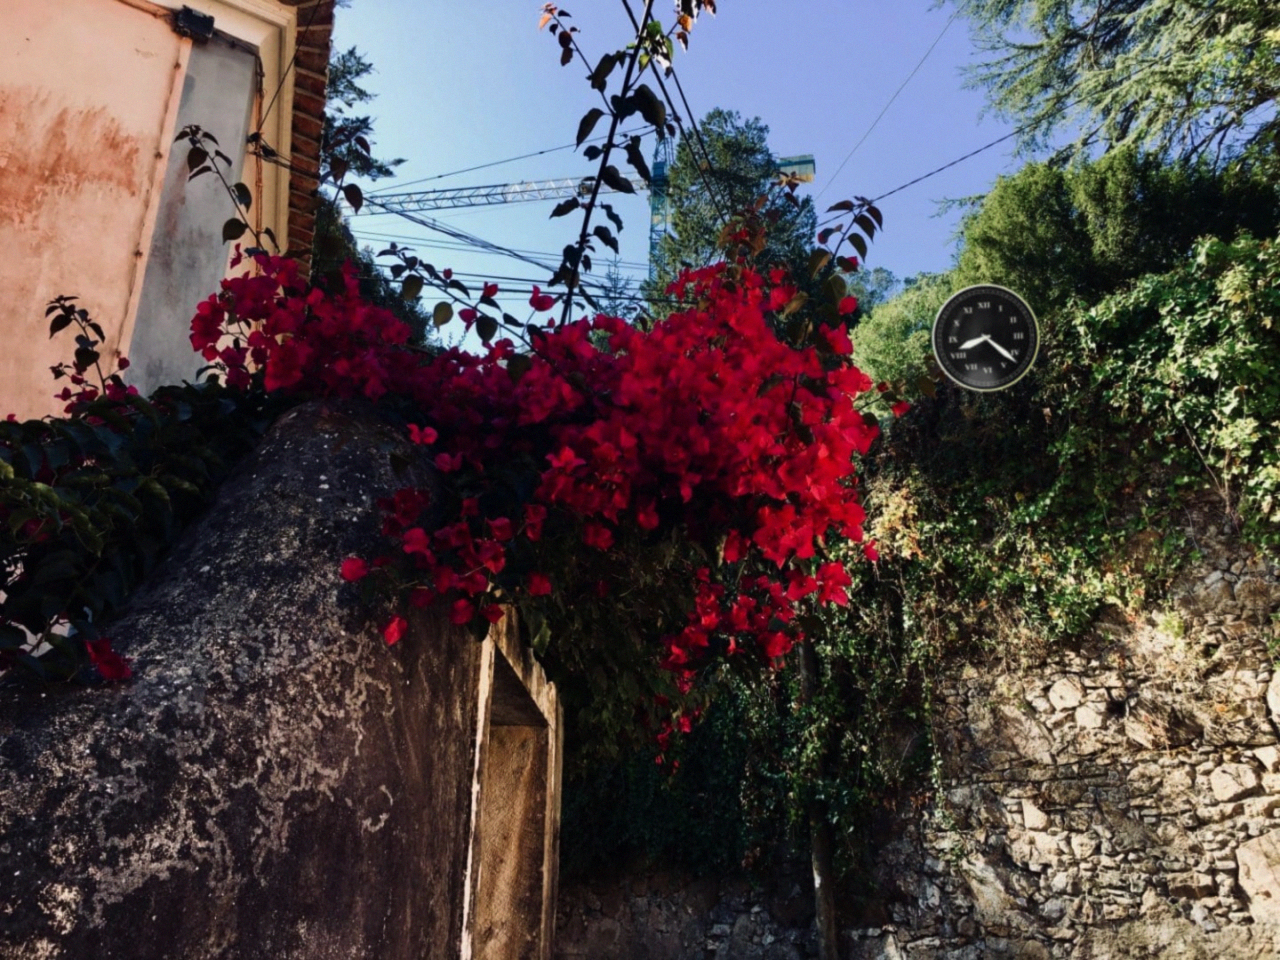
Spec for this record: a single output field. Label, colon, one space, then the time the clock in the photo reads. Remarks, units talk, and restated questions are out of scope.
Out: 8:22
